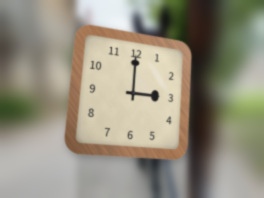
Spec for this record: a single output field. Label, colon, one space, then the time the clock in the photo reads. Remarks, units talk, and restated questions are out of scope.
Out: 3:00
